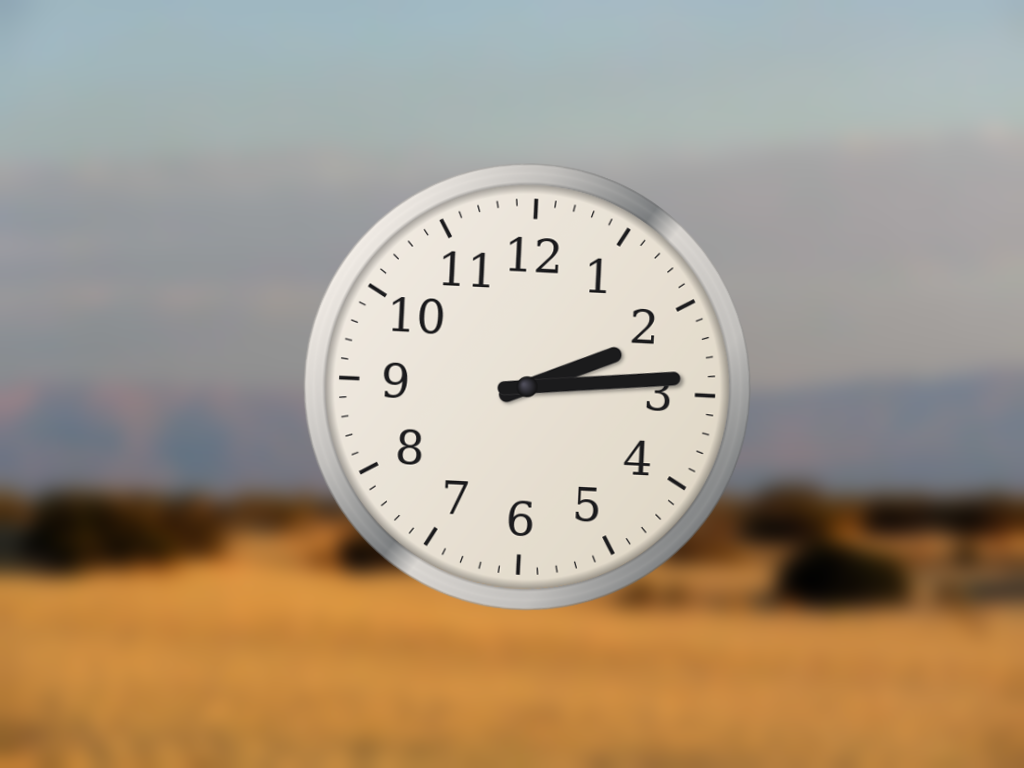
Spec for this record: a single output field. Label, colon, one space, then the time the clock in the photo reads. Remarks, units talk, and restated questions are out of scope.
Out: 2:14
